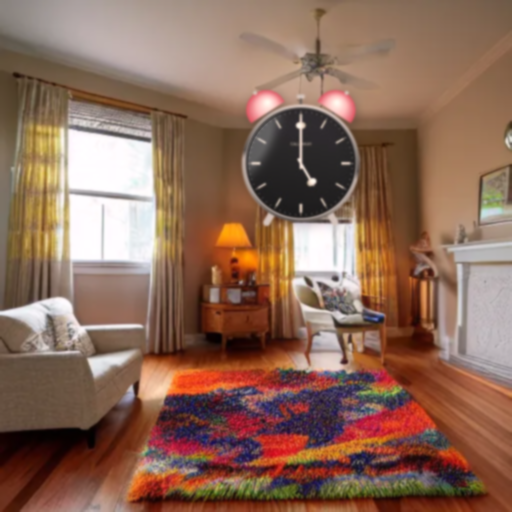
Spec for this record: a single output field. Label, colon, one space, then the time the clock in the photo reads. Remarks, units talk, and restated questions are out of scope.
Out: 5:00
